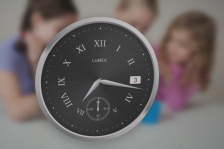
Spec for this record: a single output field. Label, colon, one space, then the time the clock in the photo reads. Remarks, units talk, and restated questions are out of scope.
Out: 7:17
